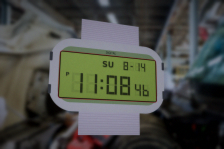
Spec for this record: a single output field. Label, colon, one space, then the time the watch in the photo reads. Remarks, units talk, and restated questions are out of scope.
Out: 11:08:46
